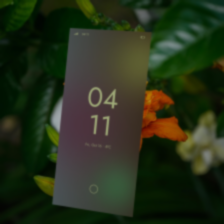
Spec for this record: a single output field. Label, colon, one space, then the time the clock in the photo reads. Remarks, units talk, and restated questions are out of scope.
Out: 4:11
